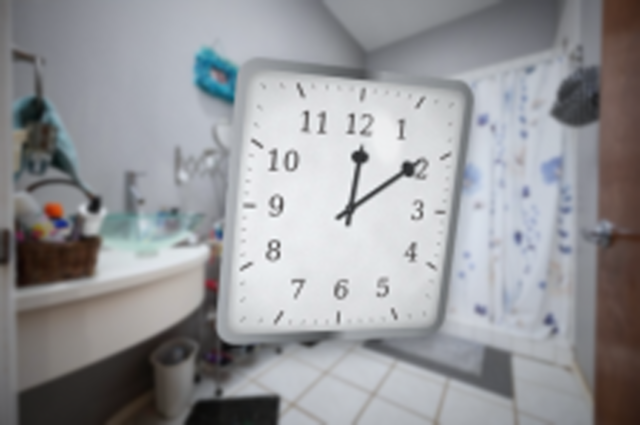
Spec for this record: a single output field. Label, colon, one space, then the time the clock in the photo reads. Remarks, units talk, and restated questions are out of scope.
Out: 12:09
